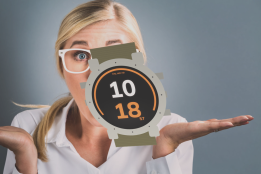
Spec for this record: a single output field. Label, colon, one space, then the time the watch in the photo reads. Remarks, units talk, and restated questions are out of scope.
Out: 10:18
